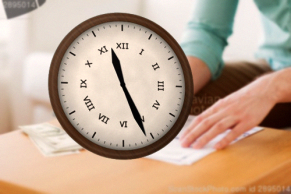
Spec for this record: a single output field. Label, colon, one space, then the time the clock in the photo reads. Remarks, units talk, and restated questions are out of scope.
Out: 11:26
